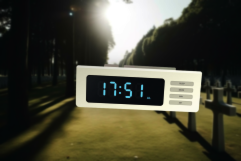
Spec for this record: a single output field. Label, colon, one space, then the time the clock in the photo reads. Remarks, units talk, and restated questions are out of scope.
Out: 17:51
